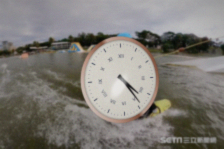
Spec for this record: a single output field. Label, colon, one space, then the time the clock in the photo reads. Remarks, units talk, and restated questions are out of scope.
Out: 4:24
